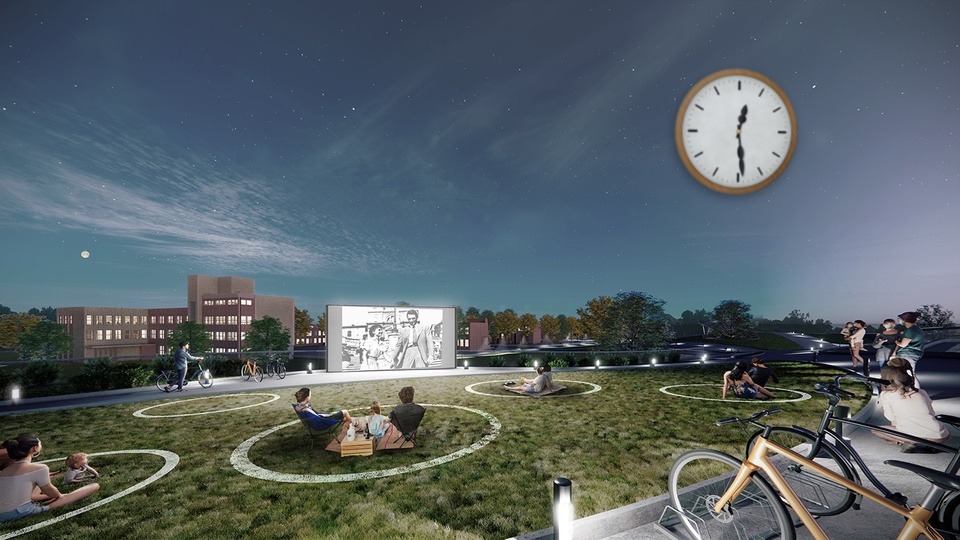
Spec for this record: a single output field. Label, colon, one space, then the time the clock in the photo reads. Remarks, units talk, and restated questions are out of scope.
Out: 12:29
